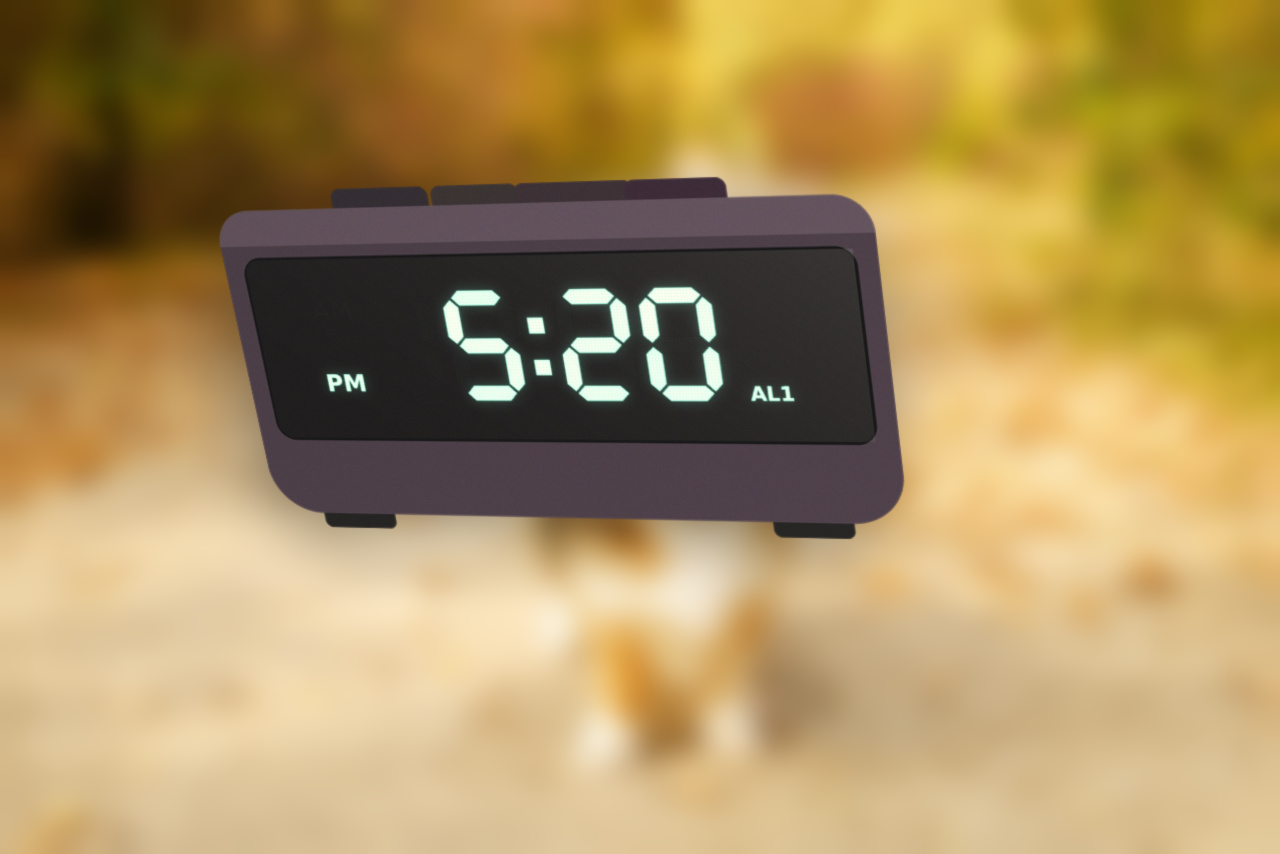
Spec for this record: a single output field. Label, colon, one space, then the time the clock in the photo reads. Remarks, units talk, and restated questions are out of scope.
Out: 5:20
